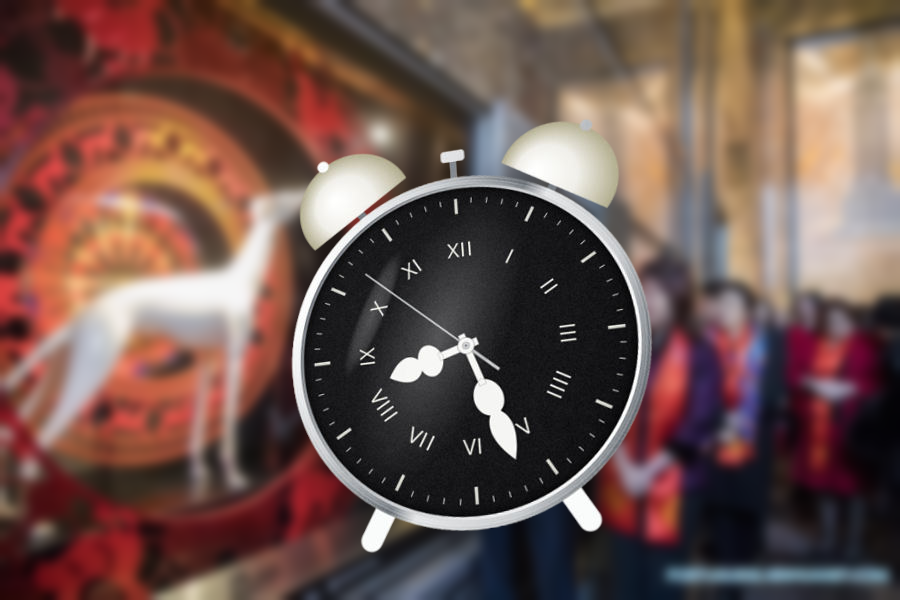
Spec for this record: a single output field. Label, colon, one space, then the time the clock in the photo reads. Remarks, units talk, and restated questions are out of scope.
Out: 8:26:52
